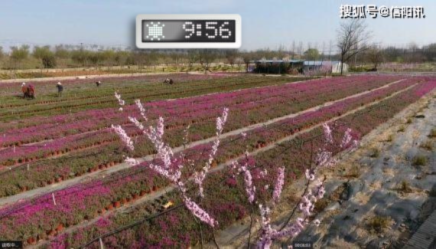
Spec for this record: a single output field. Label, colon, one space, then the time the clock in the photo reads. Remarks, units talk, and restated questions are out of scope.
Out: 9:56
